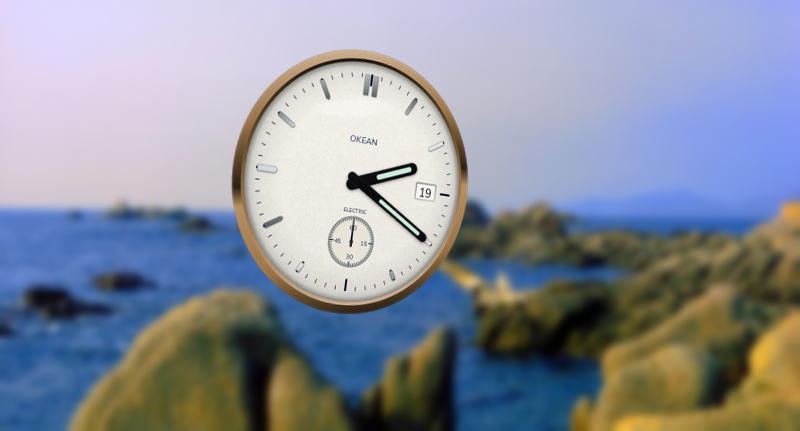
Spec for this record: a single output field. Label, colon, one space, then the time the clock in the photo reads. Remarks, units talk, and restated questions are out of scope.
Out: 2:20
